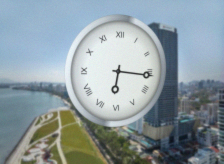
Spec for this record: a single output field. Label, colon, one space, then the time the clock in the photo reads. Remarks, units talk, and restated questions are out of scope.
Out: 6:16
